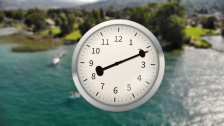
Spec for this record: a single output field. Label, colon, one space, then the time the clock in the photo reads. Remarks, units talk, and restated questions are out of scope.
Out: 8:11
